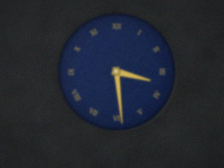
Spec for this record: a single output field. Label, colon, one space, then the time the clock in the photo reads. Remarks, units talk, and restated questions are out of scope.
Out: 3:29
